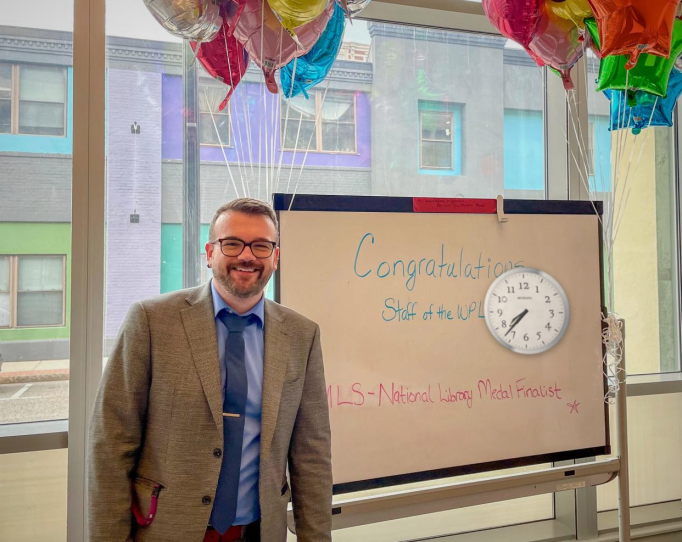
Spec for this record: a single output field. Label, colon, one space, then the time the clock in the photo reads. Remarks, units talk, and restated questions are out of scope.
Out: 7:37
